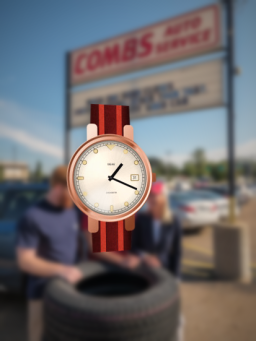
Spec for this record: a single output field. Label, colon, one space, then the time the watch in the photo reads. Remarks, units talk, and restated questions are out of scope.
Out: 1:19
